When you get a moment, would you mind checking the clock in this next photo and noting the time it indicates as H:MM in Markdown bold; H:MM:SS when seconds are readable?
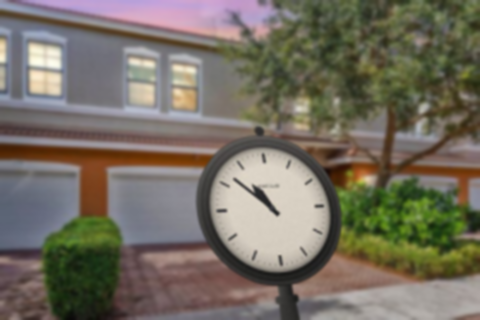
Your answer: **10:52**
